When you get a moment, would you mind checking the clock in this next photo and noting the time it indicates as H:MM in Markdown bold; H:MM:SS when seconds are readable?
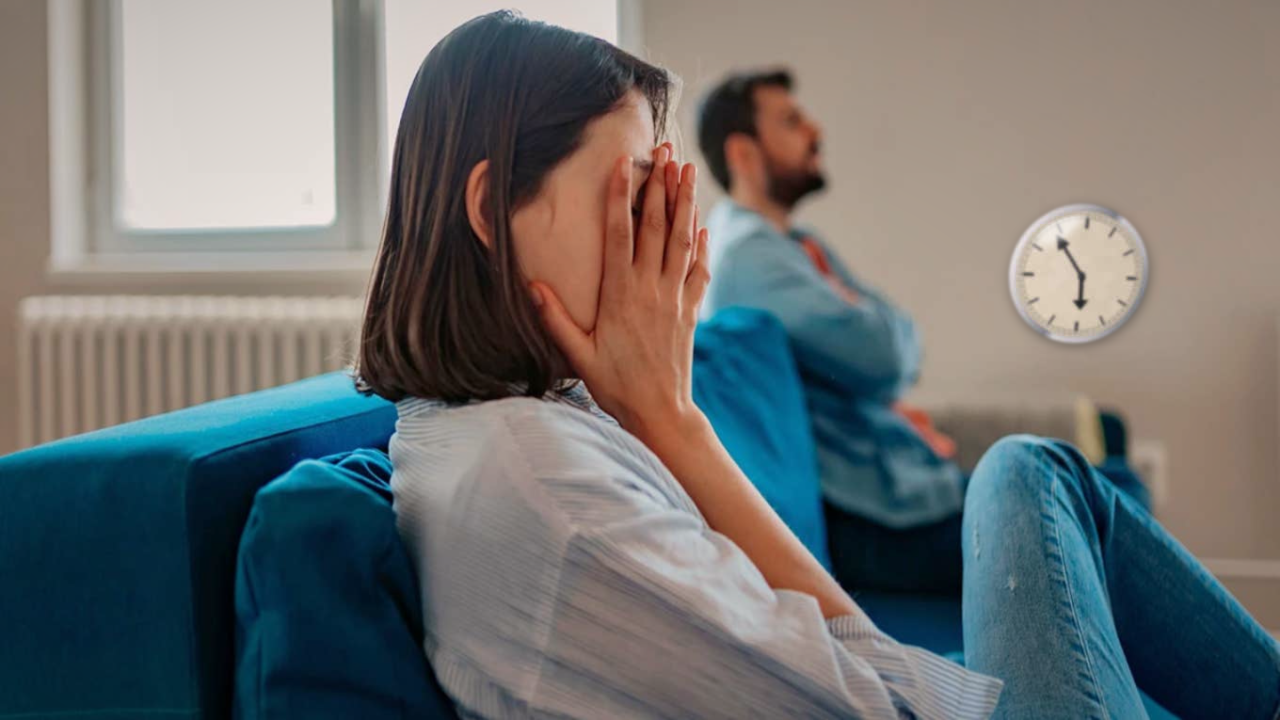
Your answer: **5:54**
